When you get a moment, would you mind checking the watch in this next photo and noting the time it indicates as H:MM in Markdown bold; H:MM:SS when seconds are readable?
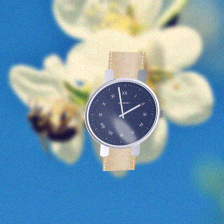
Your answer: **1:58**
